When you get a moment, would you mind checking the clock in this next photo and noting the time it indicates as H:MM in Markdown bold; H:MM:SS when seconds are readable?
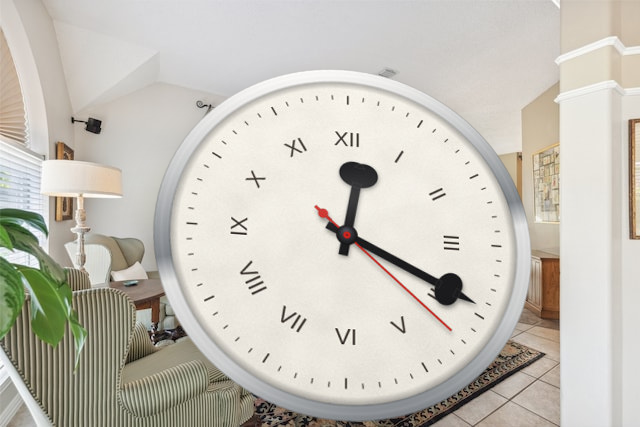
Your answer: **12:19:22**
